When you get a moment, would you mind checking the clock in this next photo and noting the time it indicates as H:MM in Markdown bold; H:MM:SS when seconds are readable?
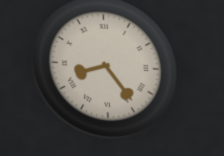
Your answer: **8:24**
